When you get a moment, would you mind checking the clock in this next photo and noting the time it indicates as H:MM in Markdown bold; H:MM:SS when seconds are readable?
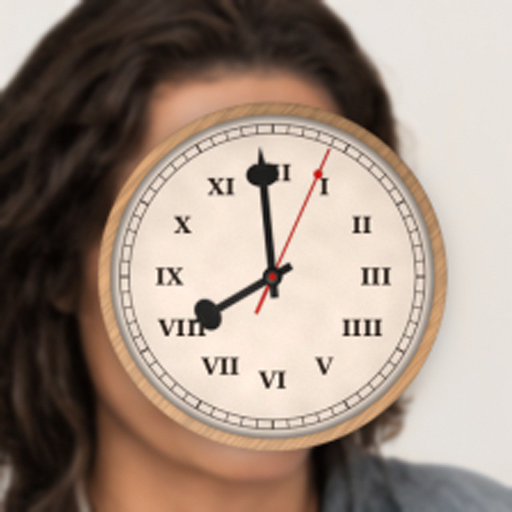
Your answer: **7:59:04**
